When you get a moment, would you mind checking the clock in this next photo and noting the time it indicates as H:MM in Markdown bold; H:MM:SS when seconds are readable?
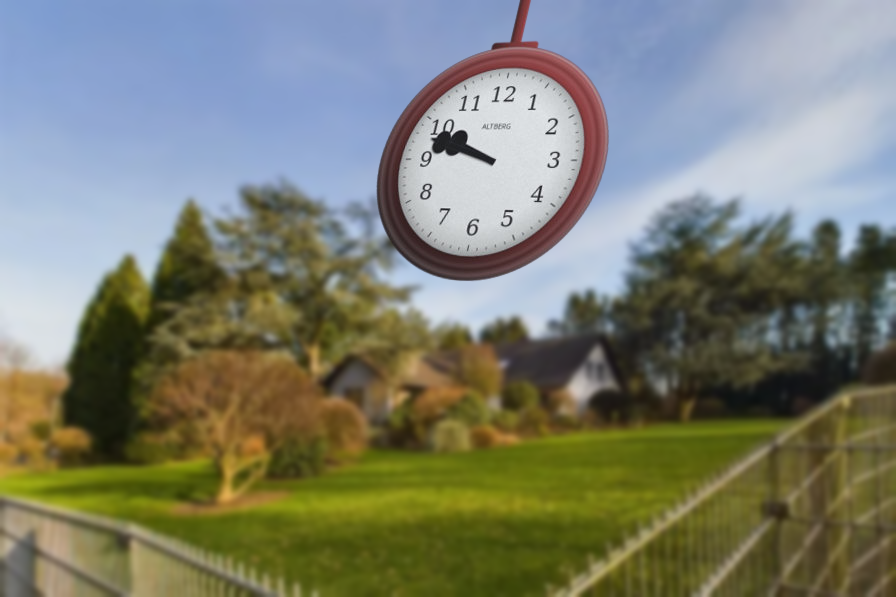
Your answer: **9:48**
